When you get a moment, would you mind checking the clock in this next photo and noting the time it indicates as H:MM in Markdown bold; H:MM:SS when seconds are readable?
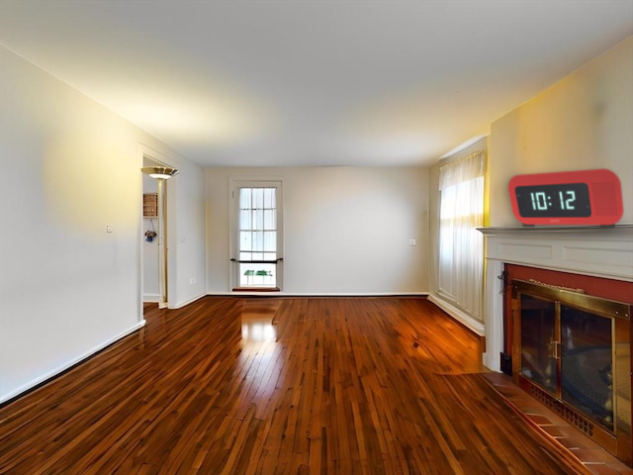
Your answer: **10:12**
